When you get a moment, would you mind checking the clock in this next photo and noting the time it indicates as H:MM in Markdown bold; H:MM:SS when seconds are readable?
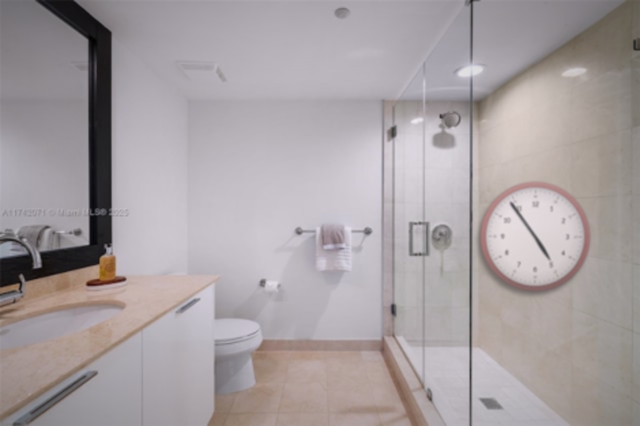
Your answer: **4:54**
